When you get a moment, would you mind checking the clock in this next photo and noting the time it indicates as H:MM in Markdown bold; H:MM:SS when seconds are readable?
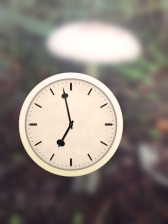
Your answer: **6:58**
